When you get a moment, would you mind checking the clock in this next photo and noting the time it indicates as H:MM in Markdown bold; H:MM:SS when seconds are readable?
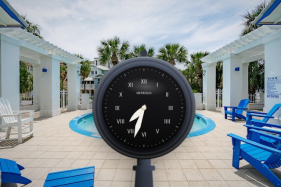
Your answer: **7:33**
